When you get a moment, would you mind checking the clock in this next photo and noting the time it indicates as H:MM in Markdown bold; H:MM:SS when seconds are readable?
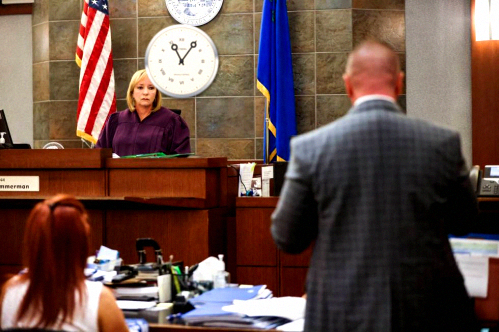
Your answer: **11:06**
